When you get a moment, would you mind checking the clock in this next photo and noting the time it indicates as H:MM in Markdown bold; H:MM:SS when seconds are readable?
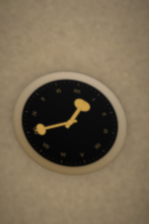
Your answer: **12:40**
